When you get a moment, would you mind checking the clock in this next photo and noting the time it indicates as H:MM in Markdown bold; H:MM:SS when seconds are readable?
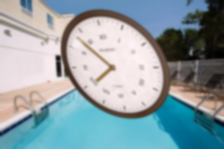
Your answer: **7:53**
